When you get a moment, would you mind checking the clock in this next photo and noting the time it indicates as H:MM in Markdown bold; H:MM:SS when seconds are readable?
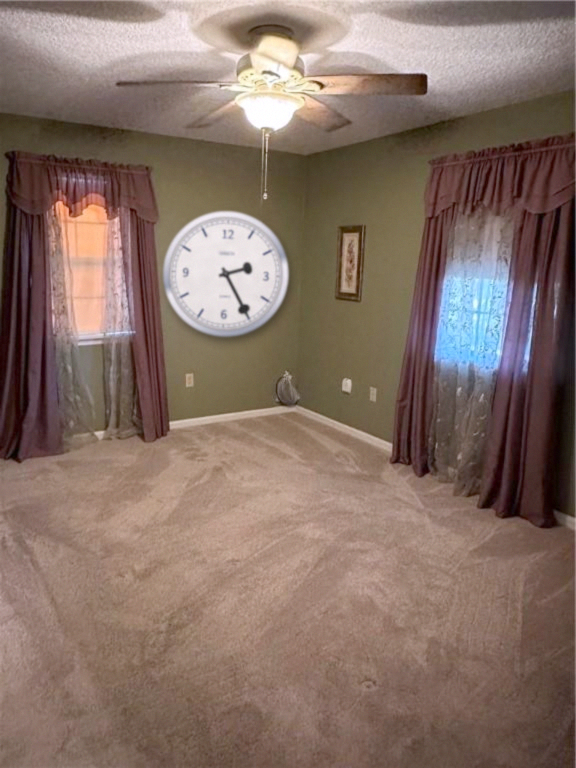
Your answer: **2:25**
